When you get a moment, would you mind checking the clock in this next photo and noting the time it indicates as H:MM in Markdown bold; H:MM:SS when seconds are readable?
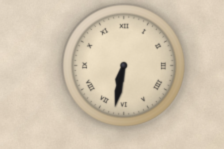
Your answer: **6:32**
